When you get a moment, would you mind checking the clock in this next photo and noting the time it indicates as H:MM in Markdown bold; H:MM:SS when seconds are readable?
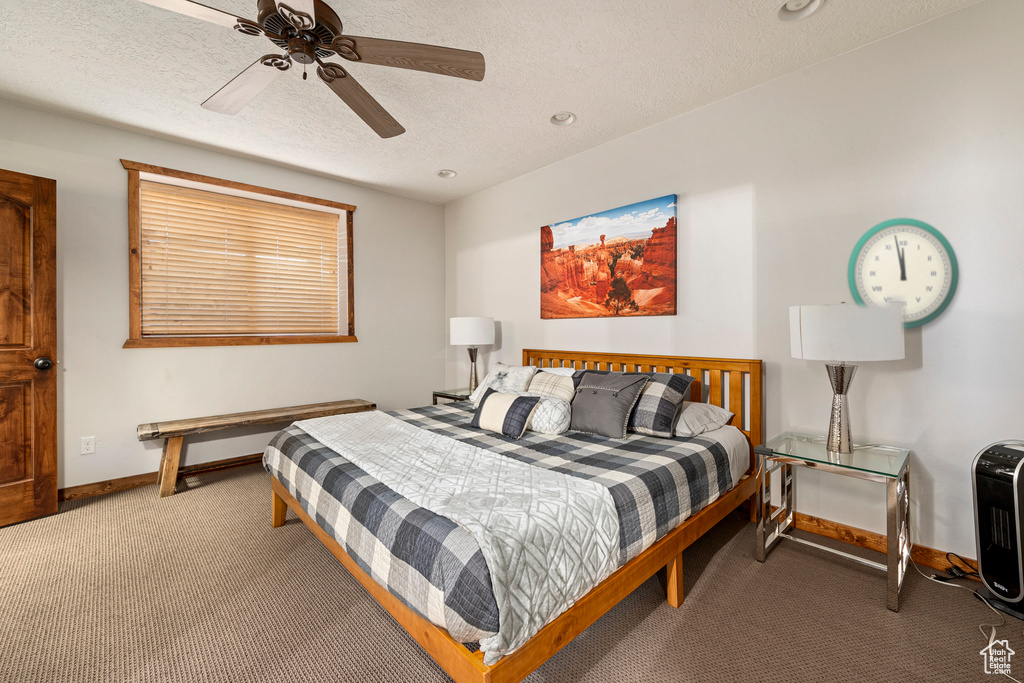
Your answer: **11:58**
